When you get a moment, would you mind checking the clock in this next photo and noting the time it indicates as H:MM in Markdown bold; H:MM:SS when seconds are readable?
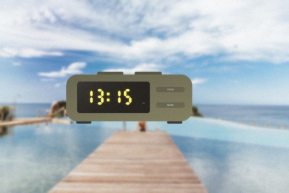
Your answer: **13:15**
